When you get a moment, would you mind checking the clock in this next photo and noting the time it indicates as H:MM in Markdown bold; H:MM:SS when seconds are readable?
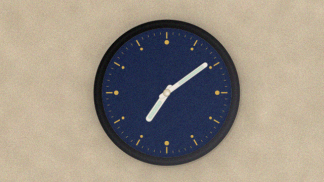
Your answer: **7:09**
